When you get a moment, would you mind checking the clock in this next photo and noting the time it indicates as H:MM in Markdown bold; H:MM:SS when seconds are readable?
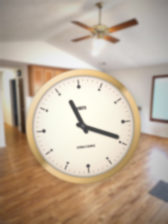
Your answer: **11:19**
